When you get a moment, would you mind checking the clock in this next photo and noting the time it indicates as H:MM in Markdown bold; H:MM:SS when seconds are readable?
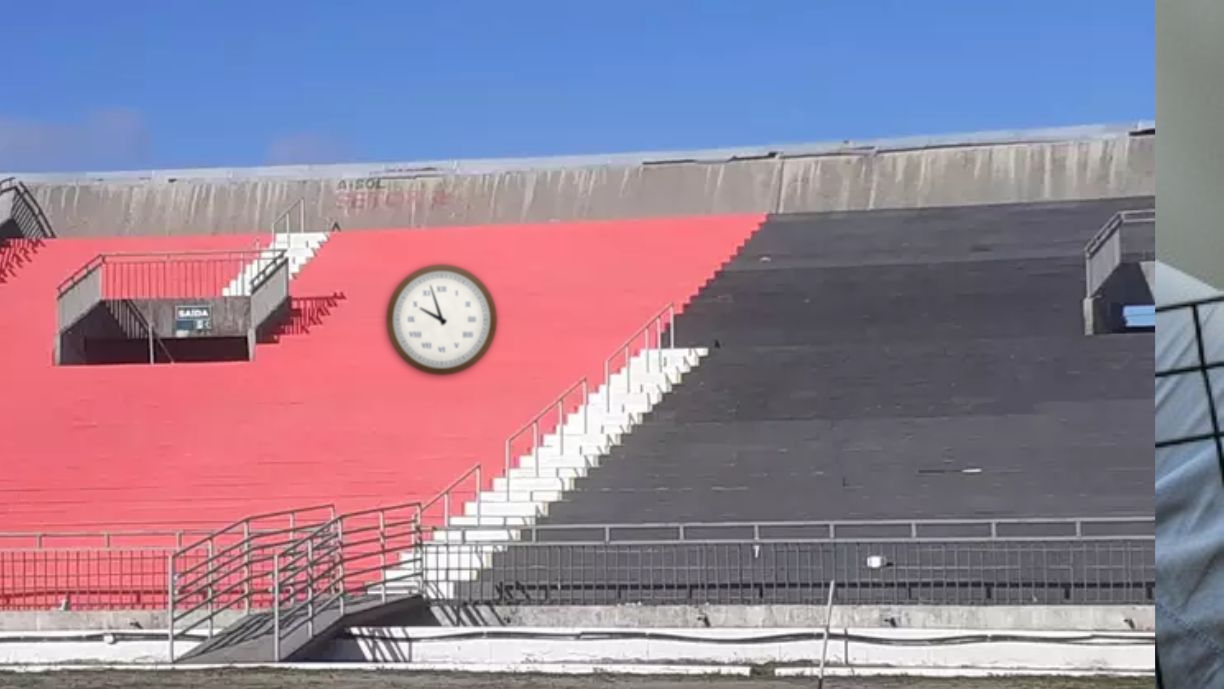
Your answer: **9:57**
